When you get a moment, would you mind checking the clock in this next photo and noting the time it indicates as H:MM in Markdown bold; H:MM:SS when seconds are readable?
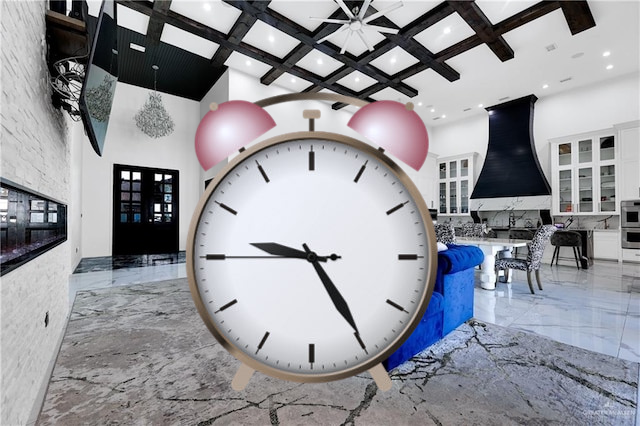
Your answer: **9:24:45**
